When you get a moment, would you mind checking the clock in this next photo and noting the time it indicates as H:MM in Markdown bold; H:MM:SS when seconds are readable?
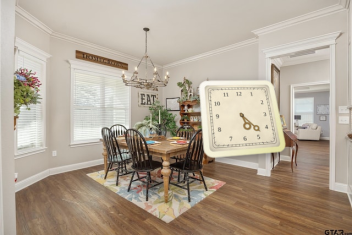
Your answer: **5:23**
